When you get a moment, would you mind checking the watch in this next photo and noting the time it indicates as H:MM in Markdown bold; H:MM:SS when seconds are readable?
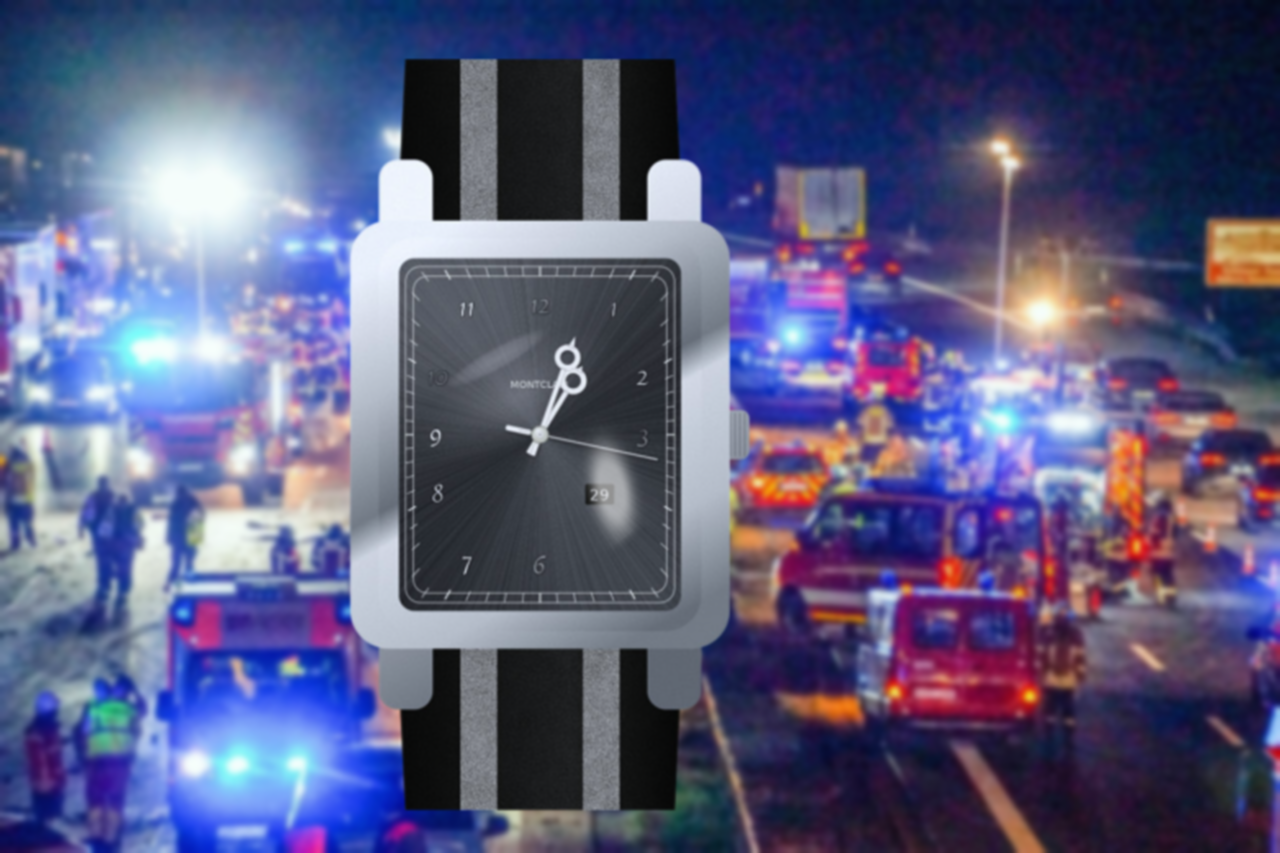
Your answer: **1:03:17**
